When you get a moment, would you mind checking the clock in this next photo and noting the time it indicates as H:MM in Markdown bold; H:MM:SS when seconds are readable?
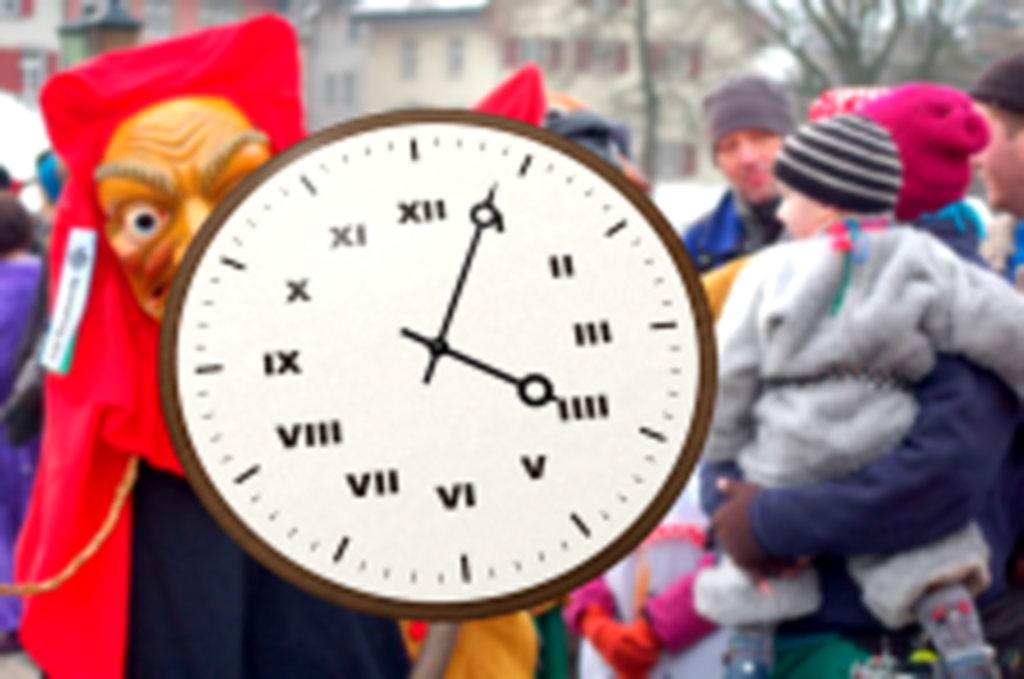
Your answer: **4:04**
